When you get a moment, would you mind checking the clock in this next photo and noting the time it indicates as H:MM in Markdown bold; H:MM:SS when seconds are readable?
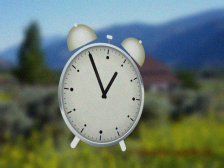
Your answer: **12:55**
